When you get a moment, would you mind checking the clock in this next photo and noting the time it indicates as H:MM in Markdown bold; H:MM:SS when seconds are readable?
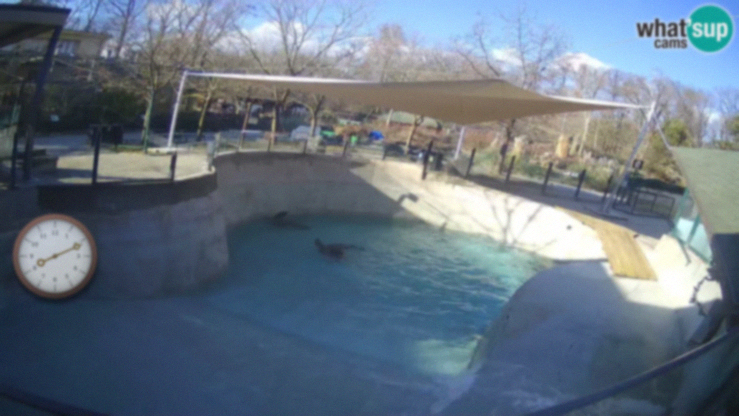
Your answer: **8:11**
